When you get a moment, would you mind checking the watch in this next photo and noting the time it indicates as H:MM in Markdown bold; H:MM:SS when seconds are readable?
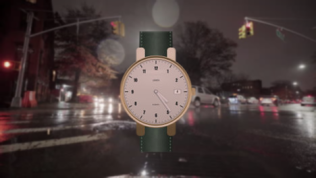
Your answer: **4:24**
